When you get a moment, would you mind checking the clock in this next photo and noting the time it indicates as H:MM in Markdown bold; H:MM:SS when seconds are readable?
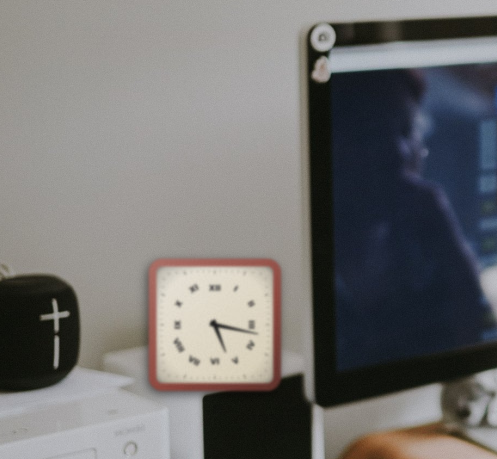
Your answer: **5:17**
